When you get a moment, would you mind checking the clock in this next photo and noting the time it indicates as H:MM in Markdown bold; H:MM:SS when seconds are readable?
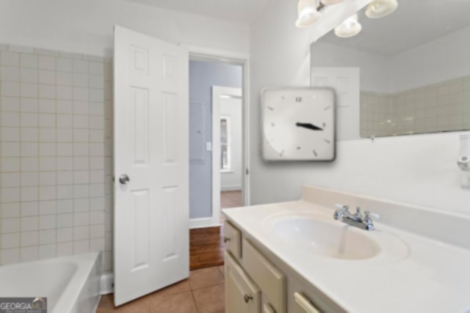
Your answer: **3:17**
